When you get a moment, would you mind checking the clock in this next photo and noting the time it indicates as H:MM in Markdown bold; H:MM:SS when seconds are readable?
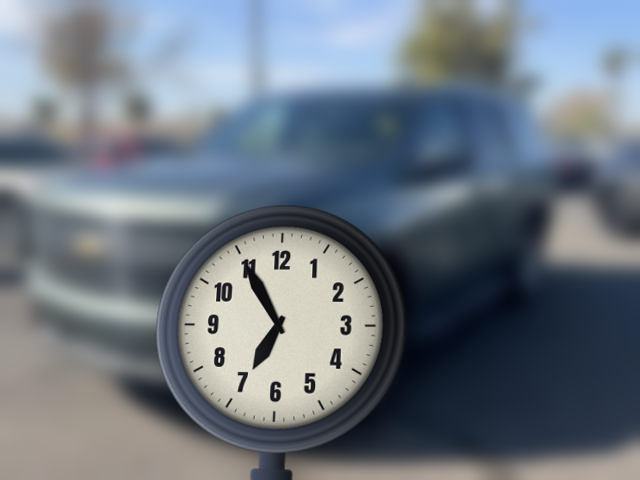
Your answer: **6:55**
